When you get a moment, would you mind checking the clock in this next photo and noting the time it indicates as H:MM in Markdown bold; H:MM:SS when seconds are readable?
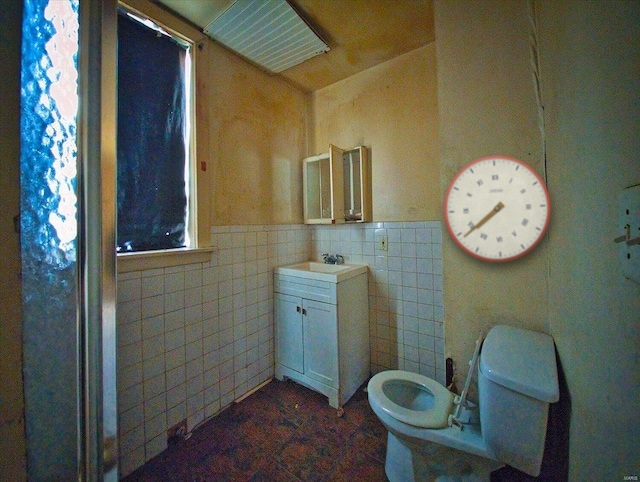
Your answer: **7:39**
